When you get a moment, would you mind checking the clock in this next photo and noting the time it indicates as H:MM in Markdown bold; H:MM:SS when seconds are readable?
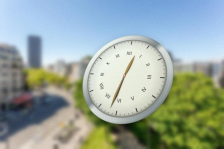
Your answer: **12:32**
